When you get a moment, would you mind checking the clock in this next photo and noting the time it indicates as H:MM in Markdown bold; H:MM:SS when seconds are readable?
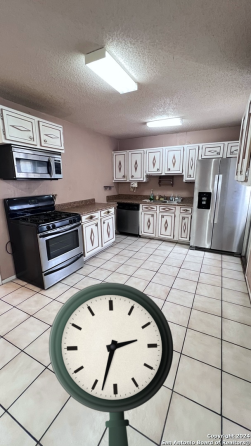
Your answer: **2:33**
